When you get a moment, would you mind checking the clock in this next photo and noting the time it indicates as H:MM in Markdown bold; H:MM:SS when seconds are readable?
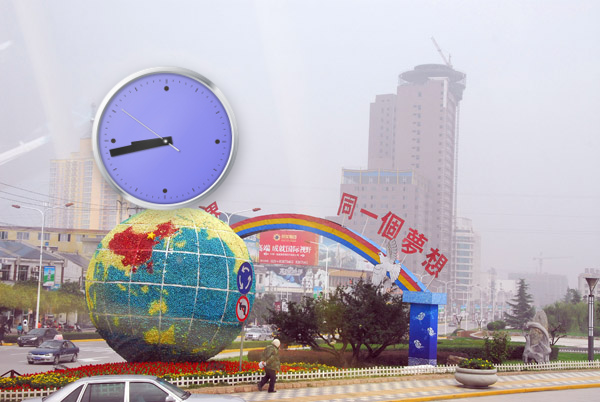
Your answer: **8:42:51**
